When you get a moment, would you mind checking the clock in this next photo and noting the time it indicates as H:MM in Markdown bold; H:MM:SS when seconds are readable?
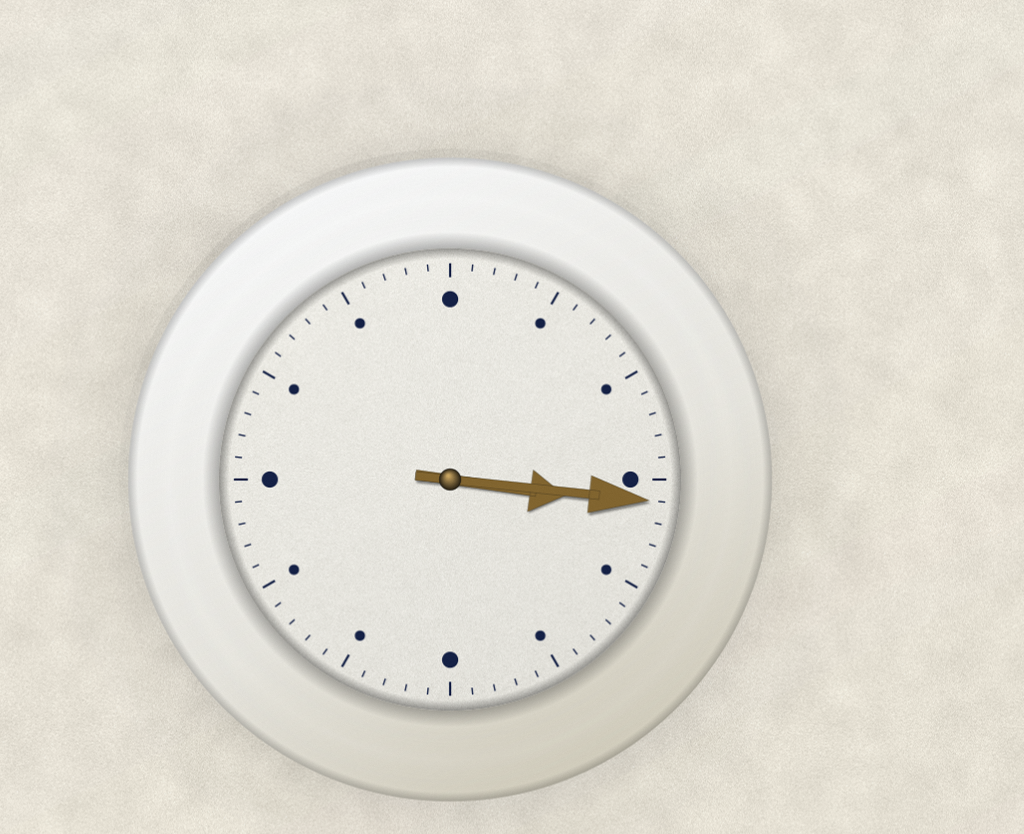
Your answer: **3:16**
